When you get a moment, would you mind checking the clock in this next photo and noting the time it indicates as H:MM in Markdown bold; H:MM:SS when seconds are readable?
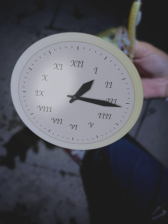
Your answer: **1:16**
